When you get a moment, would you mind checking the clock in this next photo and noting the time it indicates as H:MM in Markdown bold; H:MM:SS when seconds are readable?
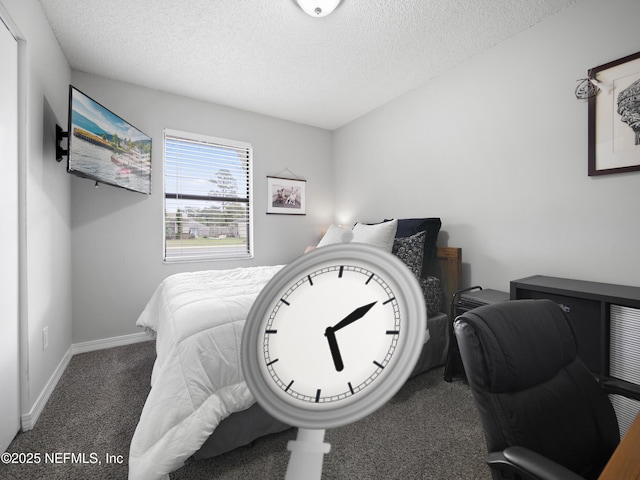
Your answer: **5:09**
